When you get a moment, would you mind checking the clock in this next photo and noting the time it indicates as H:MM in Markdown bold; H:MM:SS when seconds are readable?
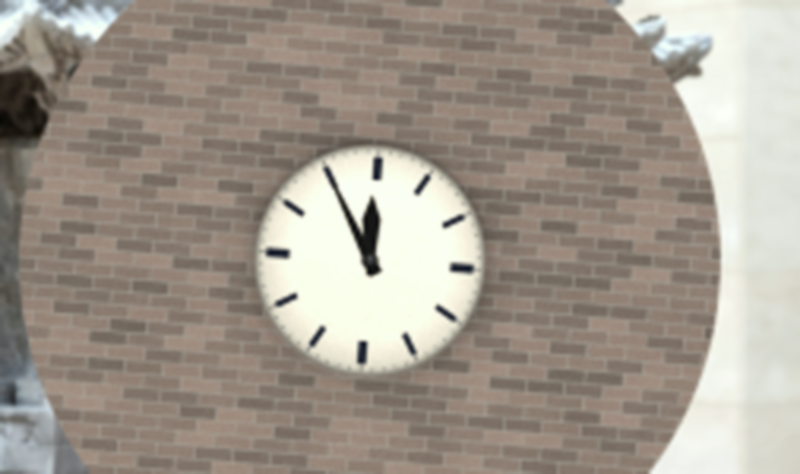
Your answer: **11:55**
